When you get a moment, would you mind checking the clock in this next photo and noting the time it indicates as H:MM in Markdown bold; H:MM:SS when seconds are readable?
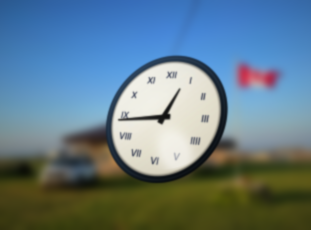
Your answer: **12:44**
